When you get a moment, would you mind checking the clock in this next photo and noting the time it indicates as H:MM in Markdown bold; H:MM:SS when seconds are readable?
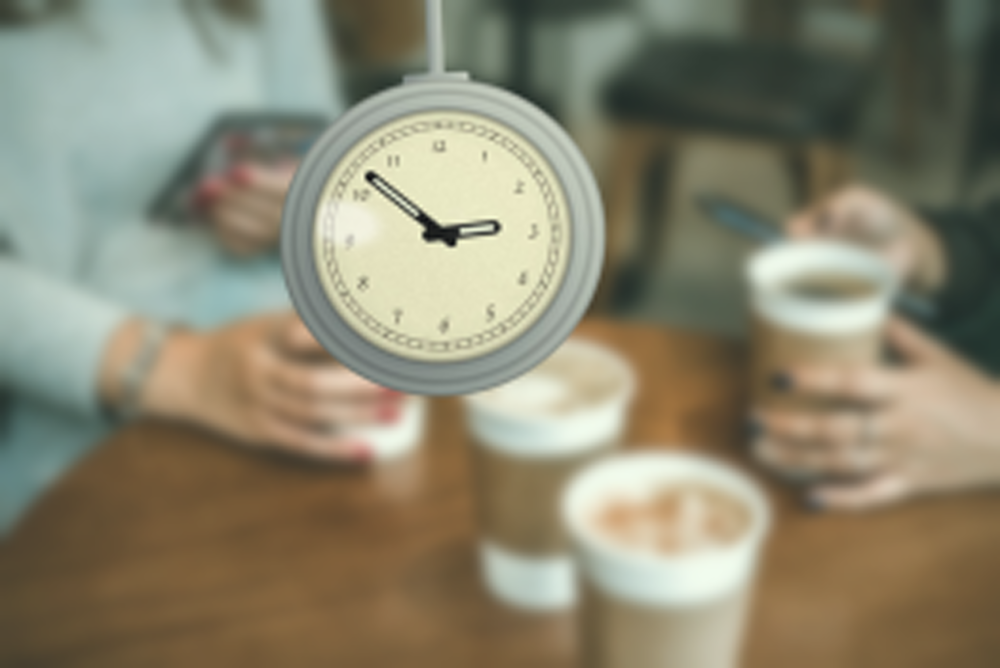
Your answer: **2:52**
